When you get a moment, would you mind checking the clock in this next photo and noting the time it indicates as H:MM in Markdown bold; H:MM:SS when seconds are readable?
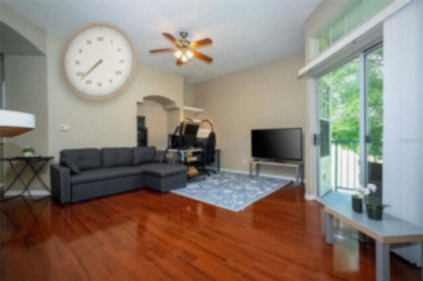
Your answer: **7:38**
